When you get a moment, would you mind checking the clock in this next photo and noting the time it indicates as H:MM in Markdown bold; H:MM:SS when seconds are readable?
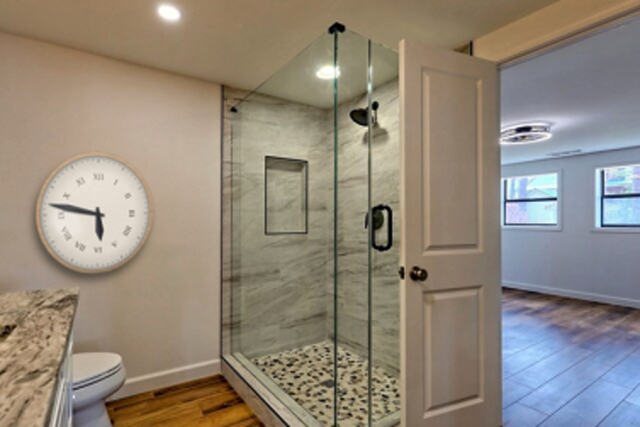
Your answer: **5:47**
